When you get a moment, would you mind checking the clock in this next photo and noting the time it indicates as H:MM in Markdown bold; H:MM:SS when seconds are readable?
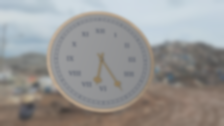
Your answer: **6:25**
